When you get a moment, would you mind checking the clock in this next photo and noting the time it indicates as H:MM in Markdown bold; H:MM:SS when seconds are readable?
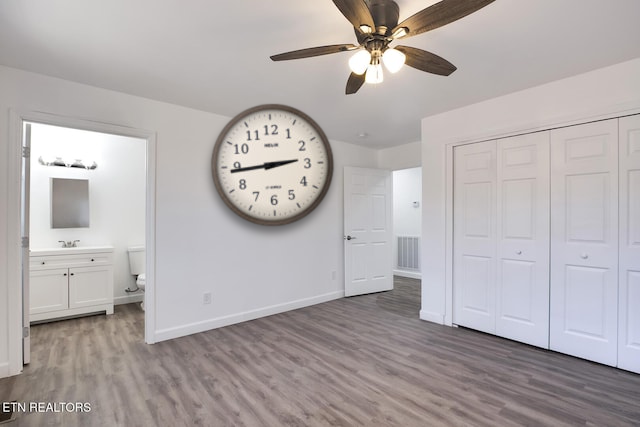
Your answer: **2:44**
